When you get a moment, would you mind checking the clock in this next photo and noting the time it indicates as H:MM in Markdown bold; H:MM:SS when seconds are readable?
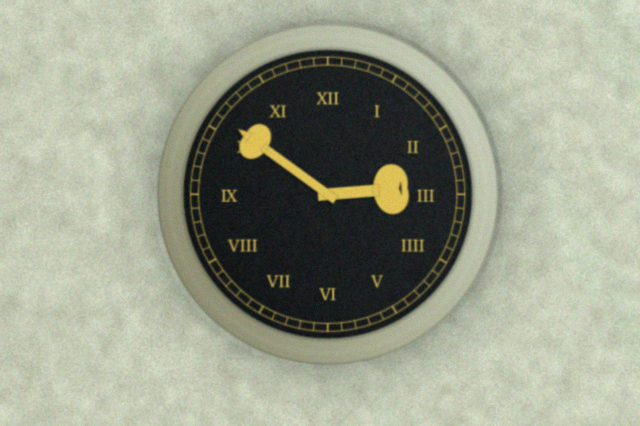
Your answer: **2:51**
